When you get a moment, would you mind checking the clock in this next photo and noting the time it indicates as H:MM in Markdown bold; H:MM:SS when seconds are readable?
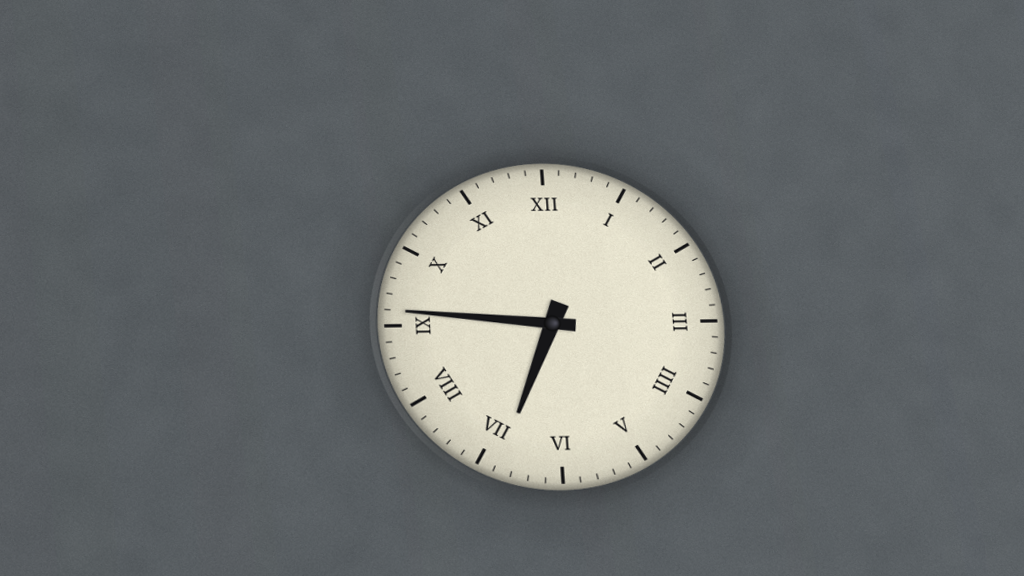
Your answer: **6:46**
